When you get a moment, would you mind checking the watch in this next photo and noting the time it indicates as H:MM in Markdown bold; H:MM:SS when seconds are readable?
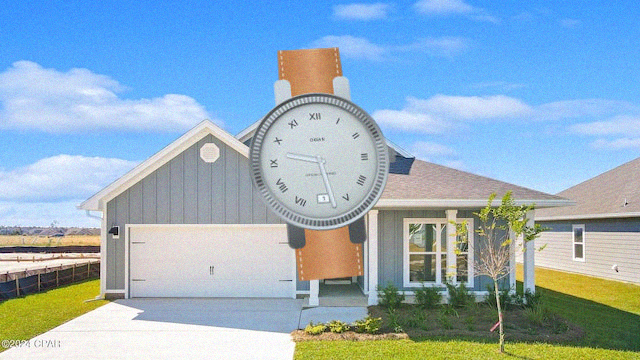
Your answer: **9:28**
